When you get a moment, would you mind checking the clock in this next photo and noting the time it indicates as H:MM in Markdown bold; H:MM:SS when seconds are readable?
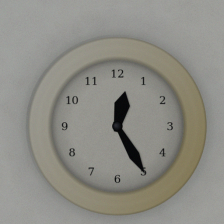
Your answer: **12:25**
